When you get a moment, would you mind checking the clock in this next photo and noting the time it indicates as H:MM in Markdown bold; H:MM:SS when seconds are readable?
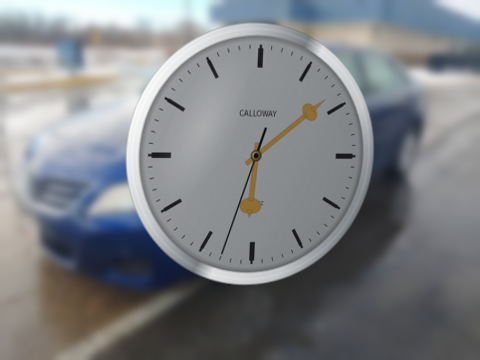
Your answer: **6:08:33**
